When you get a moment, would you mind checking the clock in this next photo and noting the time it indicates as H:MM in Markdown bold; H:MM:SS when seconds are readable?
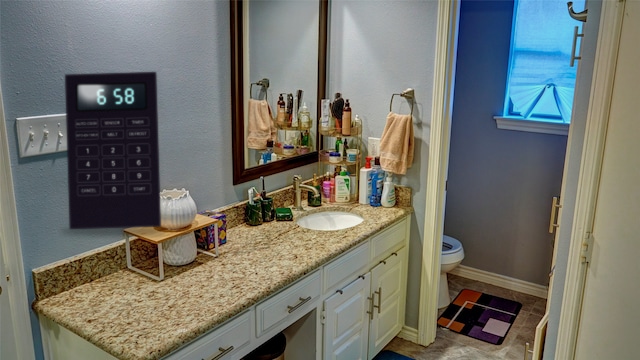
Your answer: **6:58**
